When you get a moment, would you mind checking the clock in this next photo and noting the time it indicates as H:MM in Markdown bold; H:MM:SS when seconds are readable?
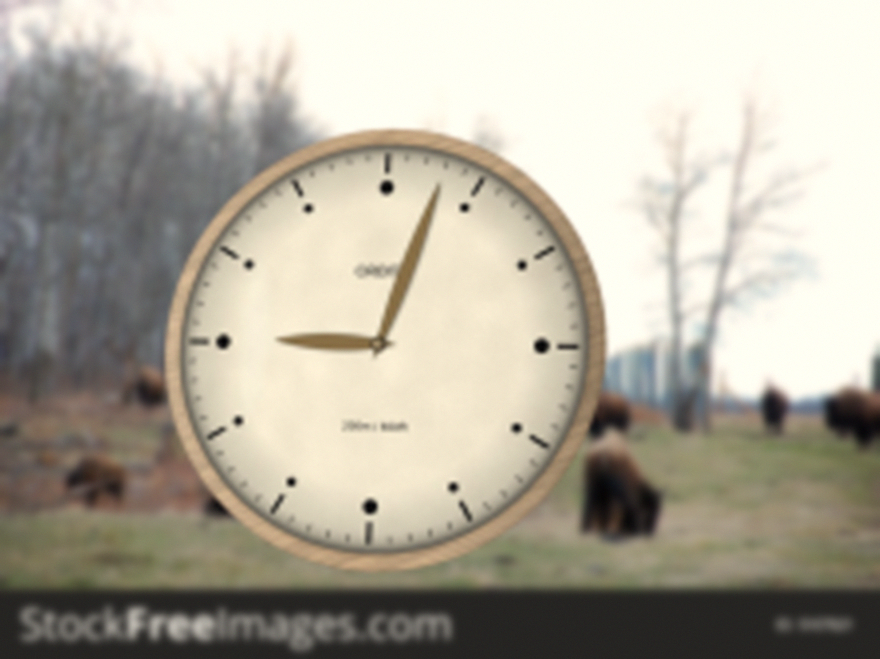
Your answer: **9:03**
